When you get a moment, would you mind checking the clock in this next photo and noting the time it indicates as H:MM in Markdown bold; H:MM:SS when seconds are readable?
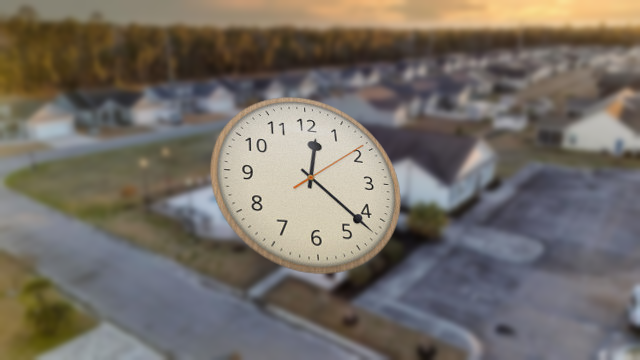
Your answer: **12:22:09**
